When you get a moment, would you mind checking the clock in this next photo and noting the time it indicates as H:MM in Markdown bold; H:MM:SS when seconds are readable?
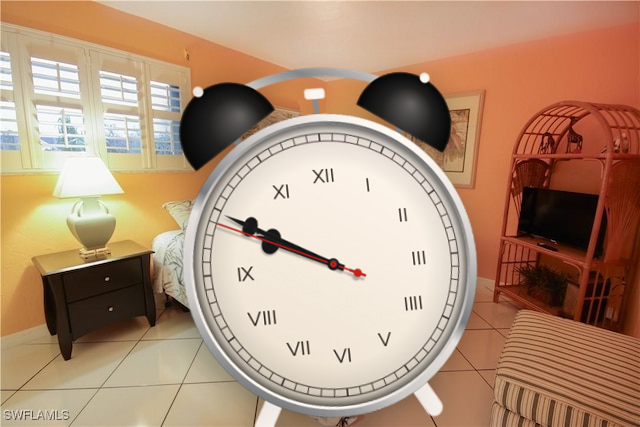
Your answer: **9:49:49**
